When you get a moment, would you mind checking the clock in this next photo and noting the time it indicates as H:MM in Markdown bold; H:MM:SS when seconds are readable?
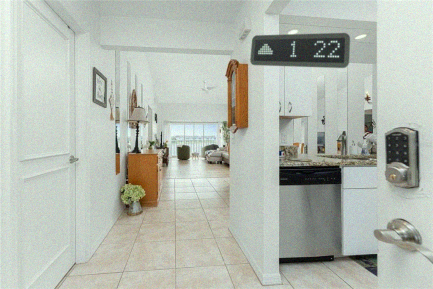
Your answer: **1:22**
